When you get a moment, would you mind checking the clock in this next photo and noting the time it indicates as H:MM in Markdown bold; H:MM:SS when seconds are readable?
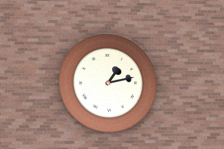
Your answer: **1:13**
